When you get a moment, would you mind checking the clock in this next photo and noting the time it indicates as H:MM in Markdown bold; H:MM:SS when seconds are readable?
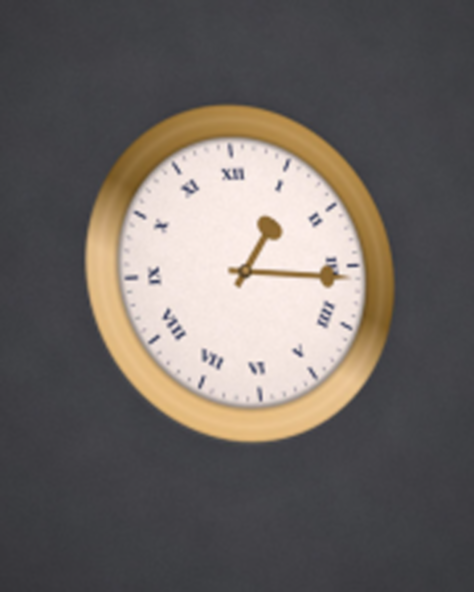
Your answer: **1:16**
